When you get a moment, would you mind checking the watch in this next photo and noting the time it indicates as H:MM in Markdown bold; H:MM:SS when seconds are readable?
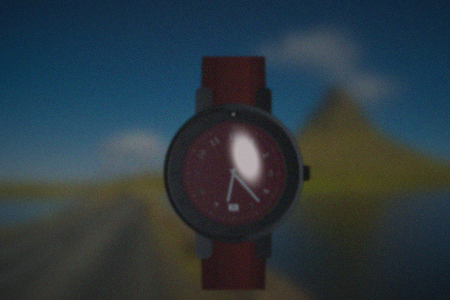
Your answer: **6:23**
